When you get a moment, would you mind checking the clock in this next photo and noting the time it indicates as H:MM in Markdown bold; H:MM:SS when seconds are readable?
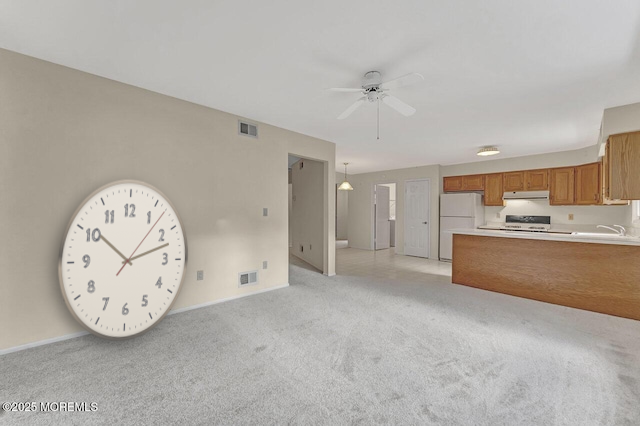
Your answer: **10:12:07**
